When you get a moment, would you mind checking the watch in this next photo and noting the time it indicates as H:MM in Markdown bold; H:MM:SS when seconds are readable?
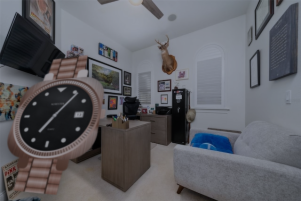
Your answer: **7:06**
